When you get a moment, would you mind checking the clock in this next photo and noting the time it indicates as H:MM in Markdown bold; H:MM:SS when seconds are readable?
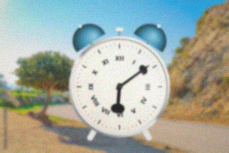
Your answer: **6:09**
